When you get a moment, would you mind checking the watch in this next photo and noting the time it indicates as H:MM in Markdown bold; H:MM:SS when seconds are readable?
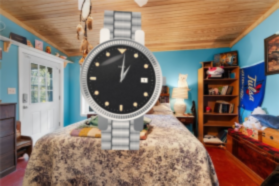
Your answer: **1:01**
